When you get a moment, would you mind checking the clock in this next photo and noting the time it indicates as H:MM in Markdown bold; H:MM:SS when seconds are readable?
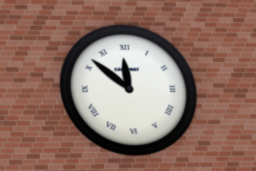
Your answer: **11:52**
